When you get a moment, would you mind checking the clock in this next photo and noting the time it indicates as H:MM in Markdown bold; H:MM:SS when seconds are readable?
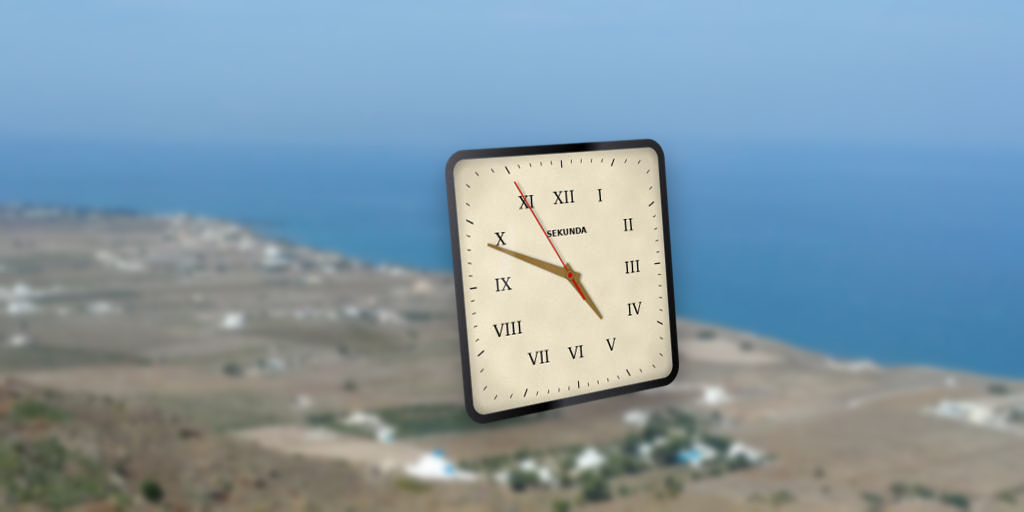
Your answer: **4:48:55**
